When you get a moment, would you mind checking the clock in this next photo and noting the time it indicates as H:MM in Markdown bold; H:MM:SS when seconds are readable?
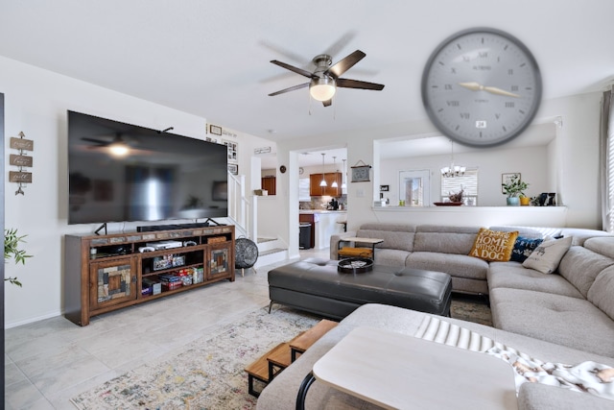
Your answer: **9:17**
